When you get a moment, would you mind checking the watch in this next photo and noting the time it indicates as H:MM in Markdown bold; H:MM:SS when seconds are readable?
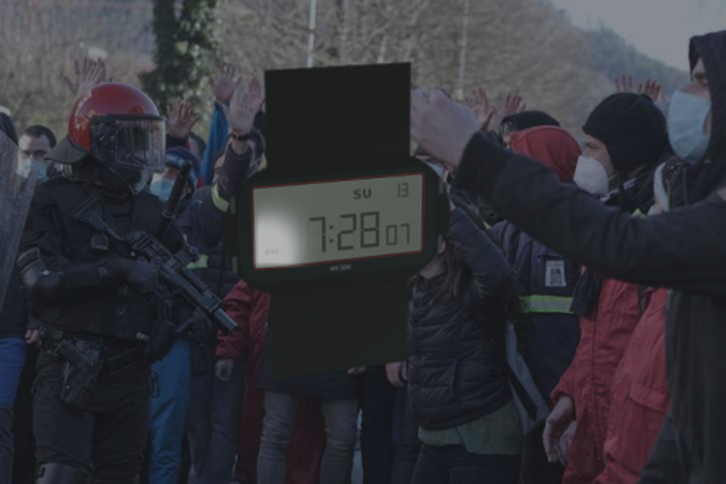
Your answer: **7:28:07**
